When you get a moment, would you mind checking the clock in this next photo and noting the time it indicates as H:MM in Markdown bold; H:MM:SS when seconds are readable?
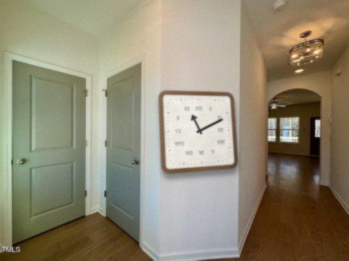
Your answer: **11:11**
